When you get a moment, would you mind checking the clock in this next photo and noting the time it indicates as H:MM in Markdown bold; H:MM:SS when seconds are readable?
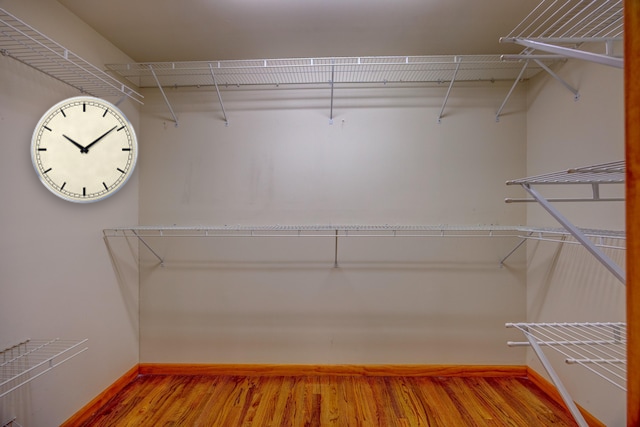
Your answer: **10:09**
